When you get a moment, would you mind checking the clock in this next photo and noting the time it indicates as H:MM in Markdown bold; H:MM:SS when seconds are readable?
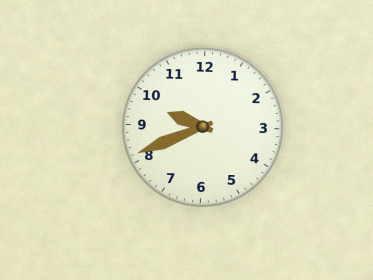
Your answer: **9:41**
